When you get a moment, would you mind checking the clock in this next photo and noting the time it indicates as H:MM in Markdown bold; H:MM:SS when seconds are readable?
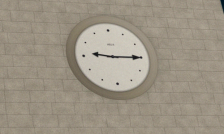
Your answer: **9:15**
